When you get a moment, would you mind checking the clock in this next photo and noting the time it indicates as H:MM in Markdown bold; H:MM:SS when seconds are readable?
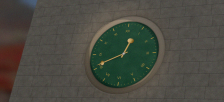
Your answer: **12:41**
